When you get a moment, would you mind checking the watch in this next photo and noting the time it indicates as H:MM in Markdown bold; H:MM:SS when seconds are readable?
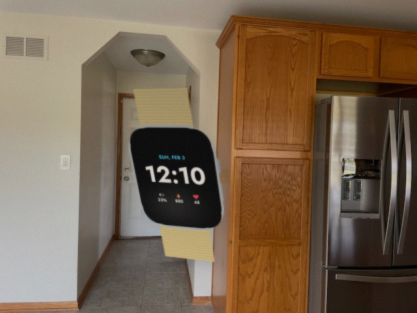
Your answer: **12:10**
